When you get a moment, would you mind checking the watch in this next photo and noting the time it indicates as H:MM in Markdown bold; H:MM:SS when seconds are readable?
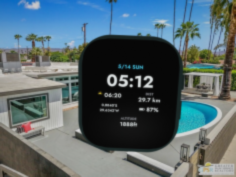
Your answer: **5:12**
